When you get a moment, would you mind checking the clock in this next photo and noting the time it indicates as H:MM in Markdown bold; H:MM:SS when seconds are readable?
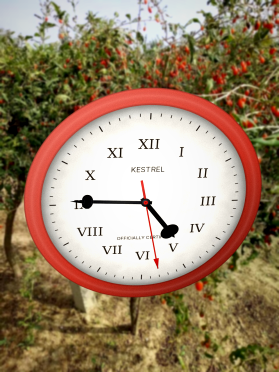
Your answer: **4:45:28**
